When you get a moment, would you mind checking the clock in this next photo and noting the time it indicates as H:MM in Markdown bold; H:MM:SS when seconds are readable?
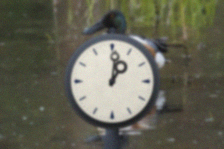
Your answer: **1:01**
